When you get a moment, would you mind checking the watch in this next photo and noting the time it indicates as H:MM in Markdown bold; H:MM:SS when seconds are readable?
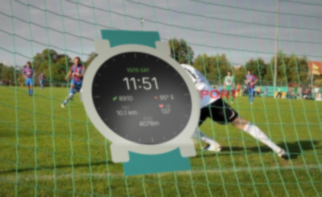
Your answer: **11:51**
